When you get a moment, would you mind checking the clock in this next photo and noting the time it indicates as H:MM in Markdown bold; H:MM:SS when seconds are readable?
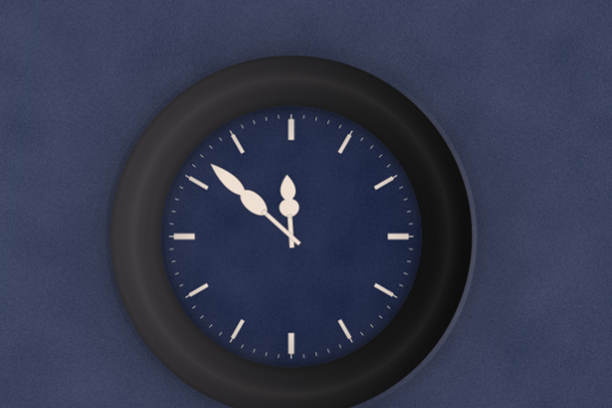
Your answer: **11:52**
